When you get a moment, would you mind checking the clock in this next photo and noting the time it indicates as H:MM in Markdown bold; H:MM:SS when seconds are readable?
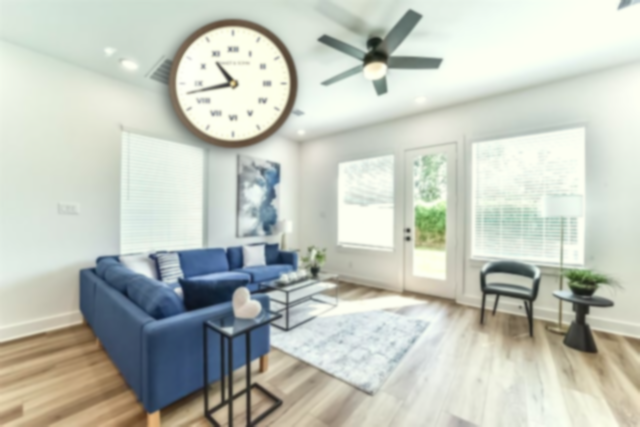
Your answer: **10:43**
